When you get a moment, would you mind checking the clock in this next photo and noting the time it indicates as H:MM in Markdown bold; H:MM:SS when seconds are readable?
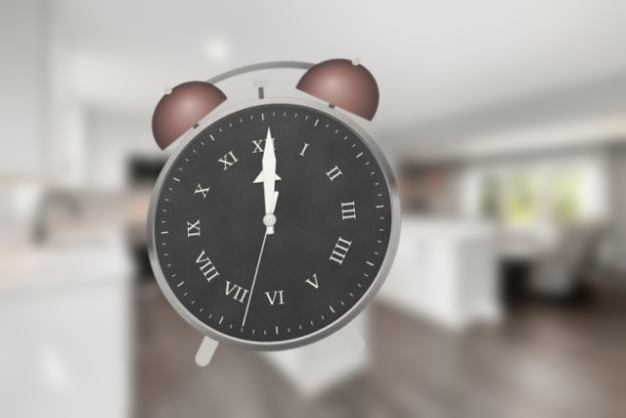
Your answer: **12:00:33**
